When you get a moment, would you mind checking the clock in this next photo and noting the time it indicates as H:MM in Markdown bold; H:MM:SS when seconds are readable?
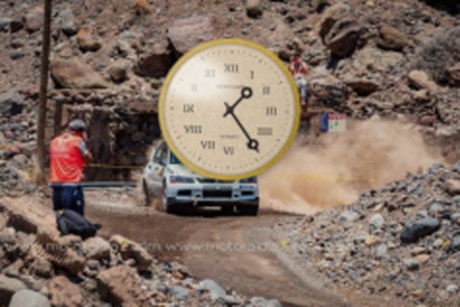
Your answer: **1:24**
